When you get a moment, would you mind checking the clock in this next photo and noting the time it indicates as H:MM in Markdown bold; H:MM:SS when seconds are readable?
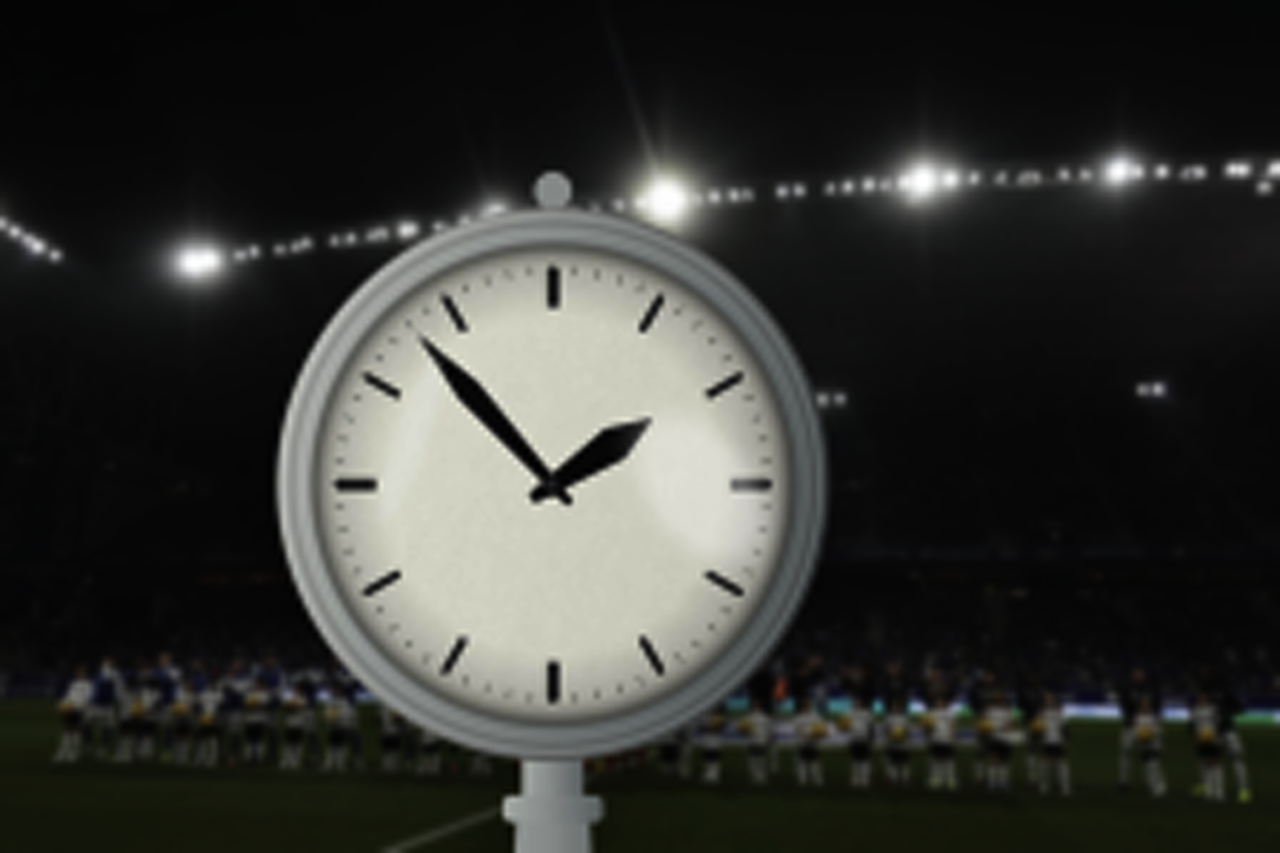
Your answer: **1:53**
